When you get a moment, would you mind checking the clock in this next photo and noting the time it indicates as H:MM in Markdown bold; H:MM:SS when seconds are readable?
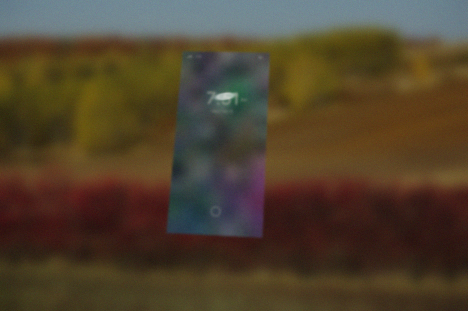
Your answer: **7:51**
